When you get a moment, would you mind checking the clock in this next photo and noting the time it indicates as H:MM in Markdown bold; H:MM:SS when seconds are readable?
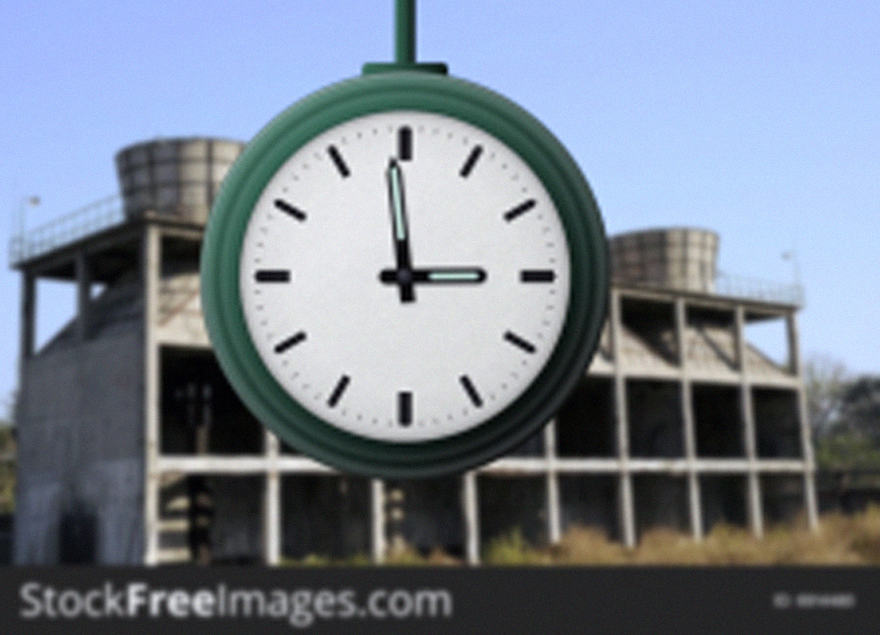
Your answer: **2:59**
